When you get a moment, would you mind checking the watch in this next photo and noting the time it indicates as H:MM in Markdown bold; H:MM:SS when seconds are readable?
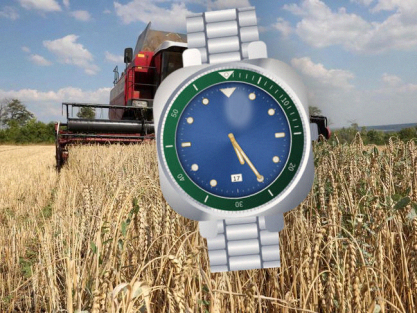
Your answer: **5:25**
